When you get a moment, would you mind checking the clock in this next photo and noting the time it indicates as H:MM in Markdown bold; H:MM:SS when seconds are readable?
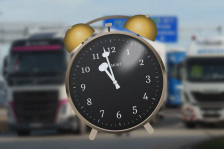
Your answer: **10:58**
